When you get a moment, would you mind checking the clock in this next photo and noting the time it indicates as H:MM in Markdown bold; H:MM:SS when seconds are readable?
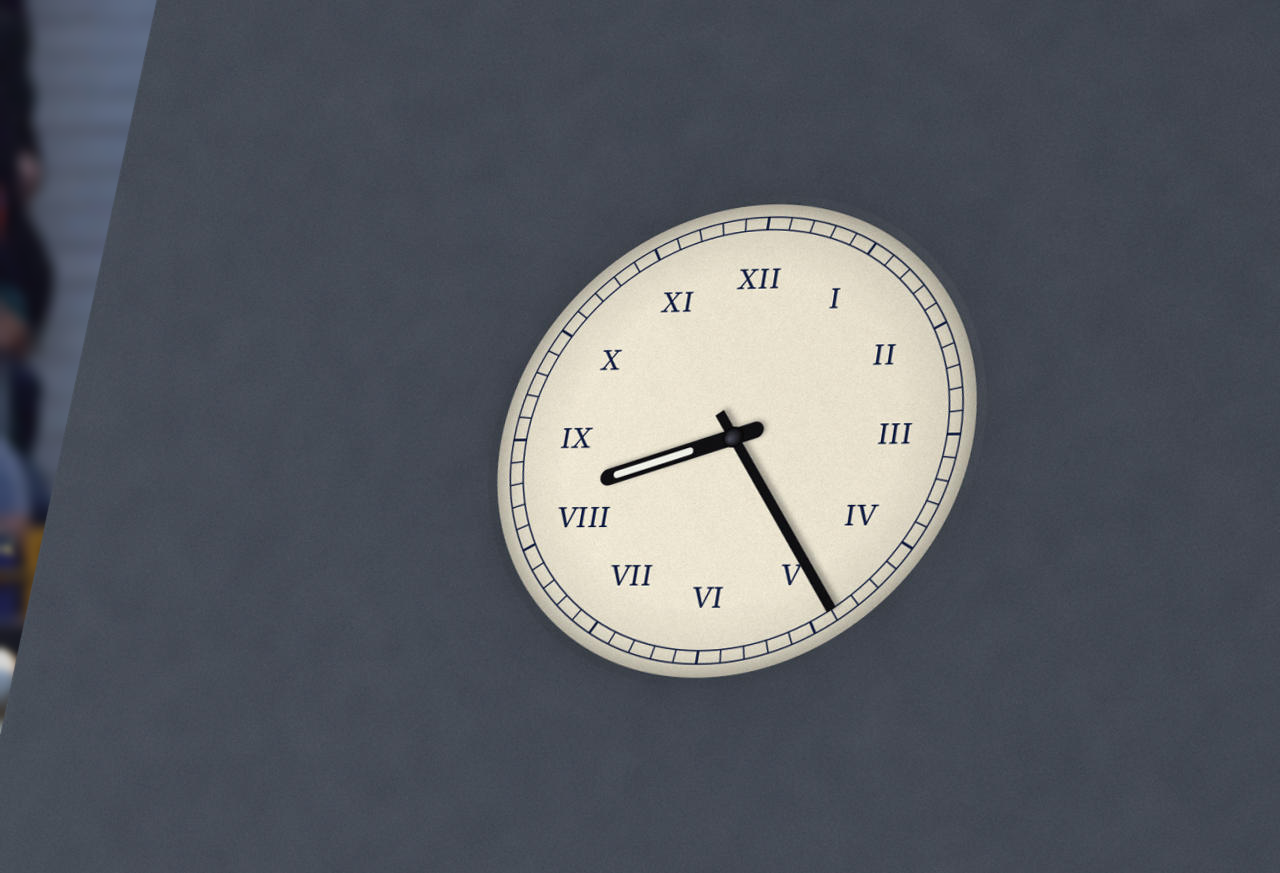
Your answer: **8:24**
